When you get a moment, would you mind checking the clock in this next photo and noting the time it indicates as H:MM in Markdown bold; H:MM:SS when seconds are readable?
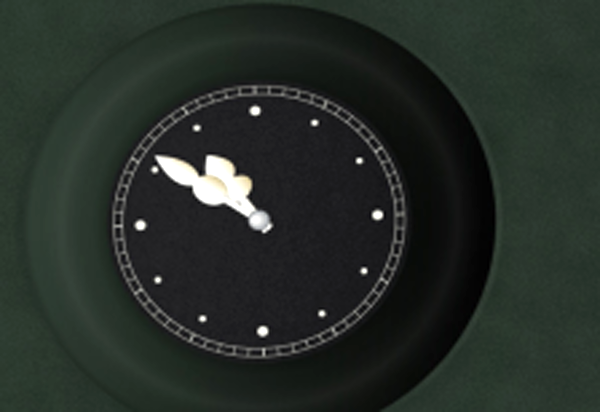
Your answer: **10:51**
